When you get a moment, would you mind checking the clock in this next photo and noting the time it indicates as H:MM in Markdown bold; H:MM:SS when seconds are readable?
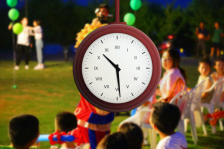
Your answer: **10:29**
